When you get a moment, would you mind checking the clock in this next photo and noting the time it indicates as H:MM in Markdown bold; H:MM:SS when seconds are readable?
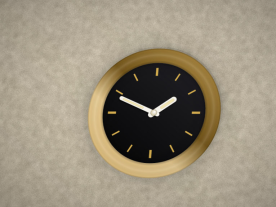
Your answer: **1:49**
